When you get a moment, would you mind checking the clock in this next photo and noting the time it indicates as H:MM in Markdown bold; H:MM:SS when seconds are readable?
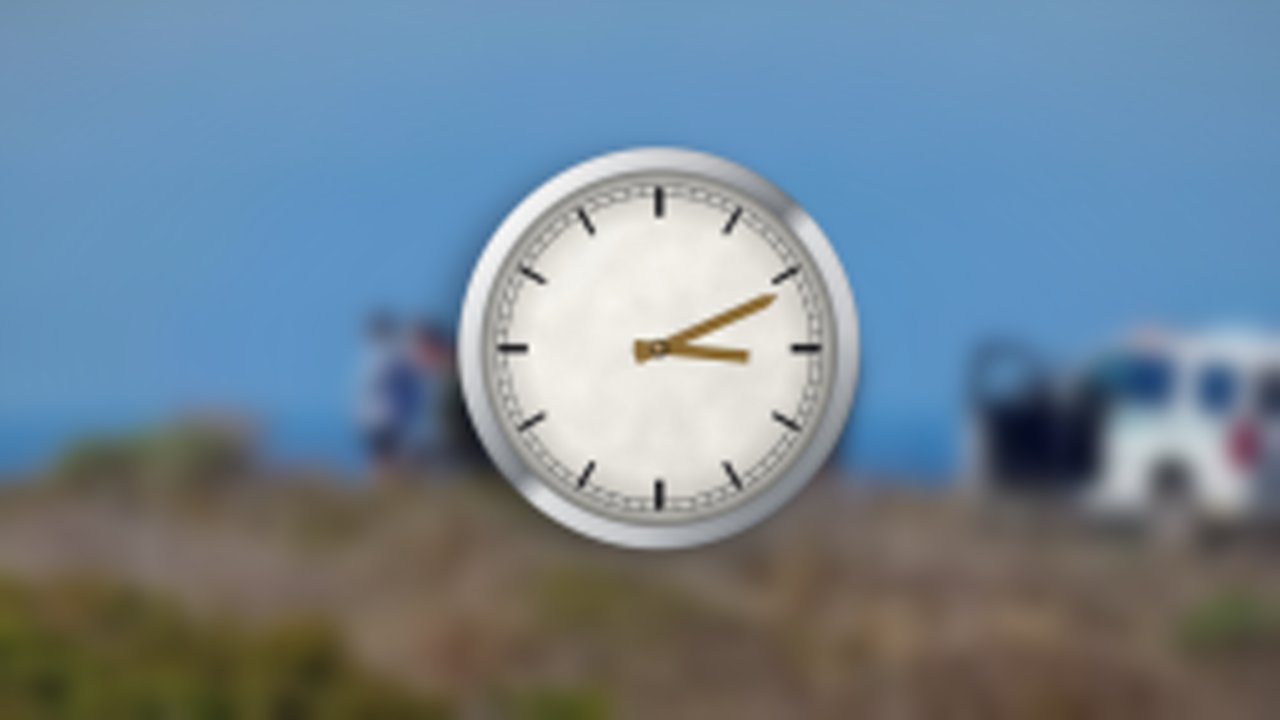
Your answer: **3:11**
